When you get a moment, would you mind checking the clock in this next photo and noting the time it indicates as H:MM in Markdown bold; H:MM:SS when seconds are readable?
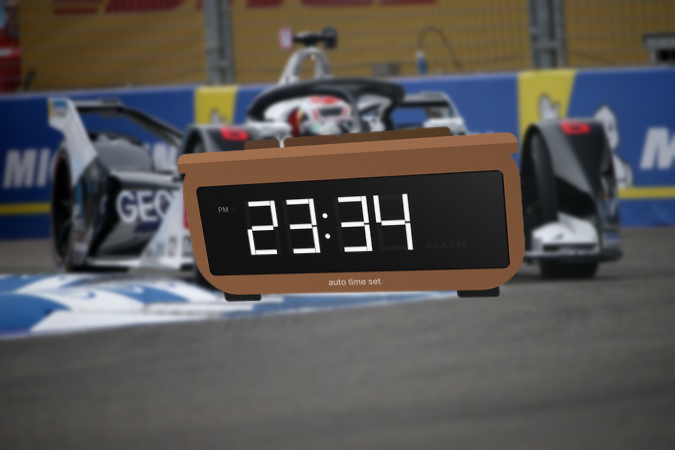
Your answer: **23:34**
